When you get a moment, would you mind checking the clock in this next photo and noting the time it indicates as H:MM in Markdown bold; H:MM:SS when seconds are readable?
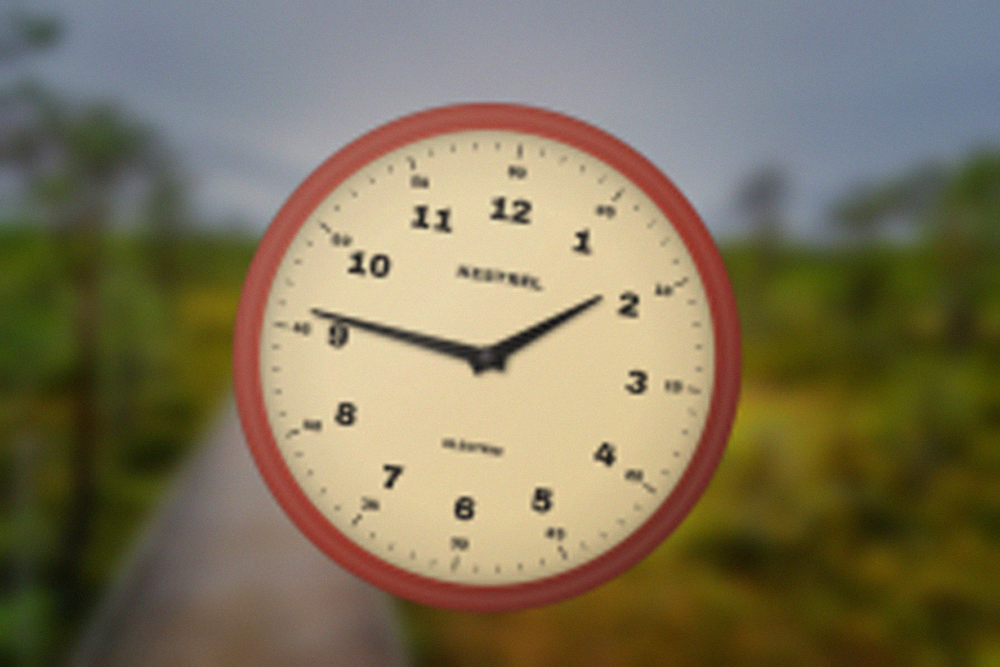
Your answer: **1:46**
